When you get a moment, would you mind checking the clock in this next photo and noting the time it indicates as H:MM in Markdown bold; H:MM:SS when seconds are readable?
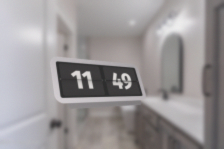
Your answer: **11:49**
